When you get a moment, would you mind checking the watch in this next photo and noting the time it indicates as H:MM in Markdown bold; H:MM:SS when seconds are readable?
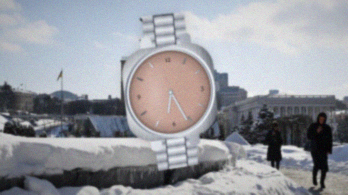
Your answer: **6:26**
